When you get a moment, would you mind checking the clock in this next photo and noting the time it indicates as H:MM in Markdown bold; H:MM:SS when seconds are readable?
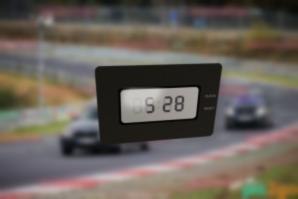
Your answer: **5:28**
